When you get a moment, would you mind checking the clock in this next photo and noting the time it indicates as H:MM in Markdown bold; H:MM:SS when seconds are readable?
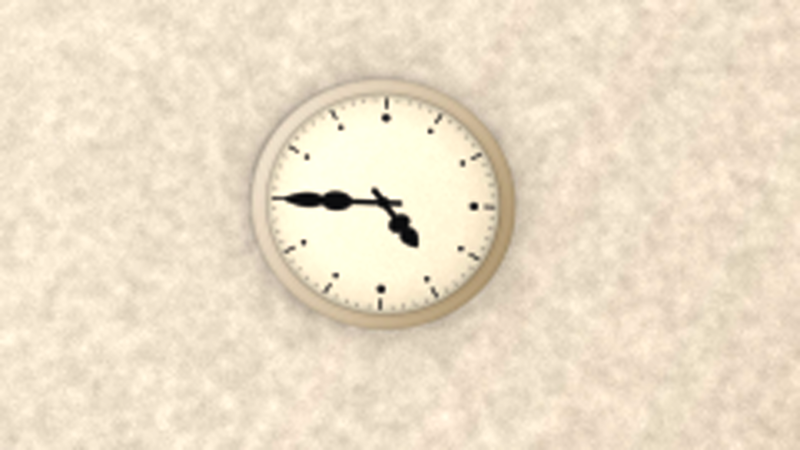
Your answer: **4:45**
